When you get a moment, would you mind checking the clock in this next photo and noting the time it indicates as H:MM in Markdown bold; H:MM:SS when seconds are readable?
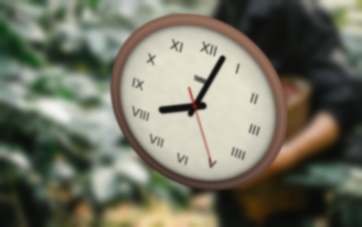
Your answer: **8:02:25**
